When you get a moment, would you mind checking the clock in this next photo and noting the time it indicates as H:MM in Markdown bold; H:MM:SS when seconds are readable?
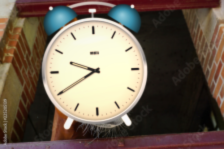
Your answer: **9:40**
